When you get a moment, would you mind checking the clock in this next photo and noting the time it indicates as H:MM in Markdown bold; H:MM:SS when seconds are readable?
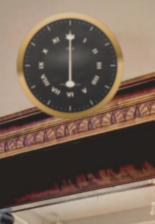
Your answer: **6:00**
